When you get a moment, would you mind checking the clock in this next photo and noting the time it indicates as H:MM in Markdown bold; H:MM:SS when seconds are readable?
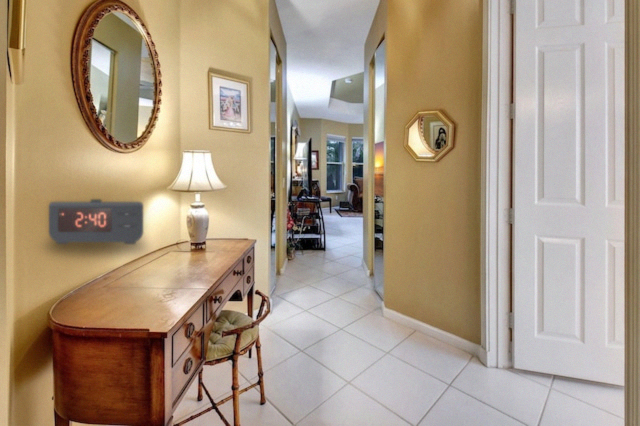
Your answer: **2:40**
